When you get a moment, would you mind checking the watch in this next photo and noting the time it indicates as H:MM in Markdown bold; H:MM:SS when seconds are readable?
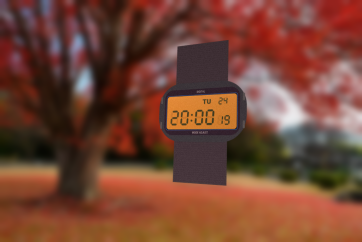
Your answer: **20:00:19**
